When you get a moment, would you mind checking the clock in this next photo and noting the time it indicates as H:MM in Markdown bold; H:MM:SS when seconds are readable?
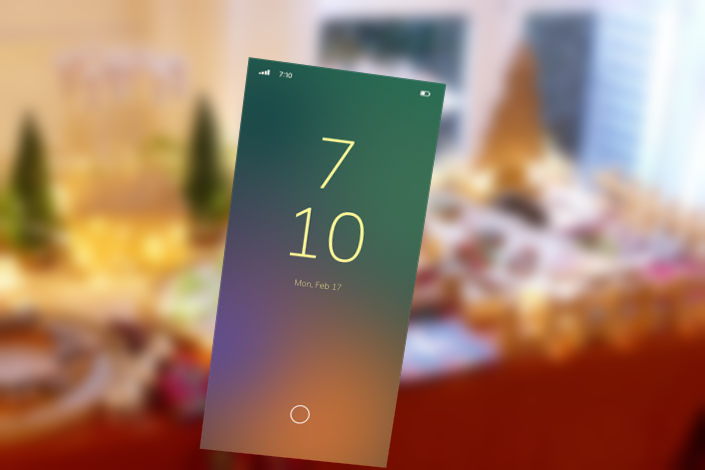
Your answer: **7:10**
